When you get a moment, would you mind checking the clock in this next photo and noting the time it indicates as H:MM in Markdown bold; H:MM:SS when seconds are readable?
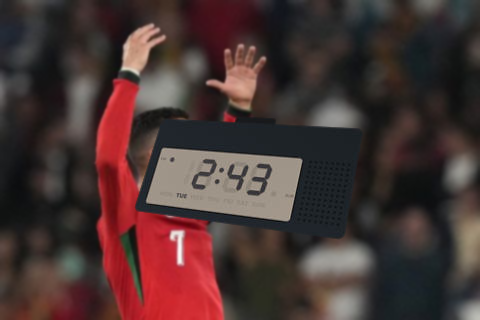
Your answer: **2:43**
